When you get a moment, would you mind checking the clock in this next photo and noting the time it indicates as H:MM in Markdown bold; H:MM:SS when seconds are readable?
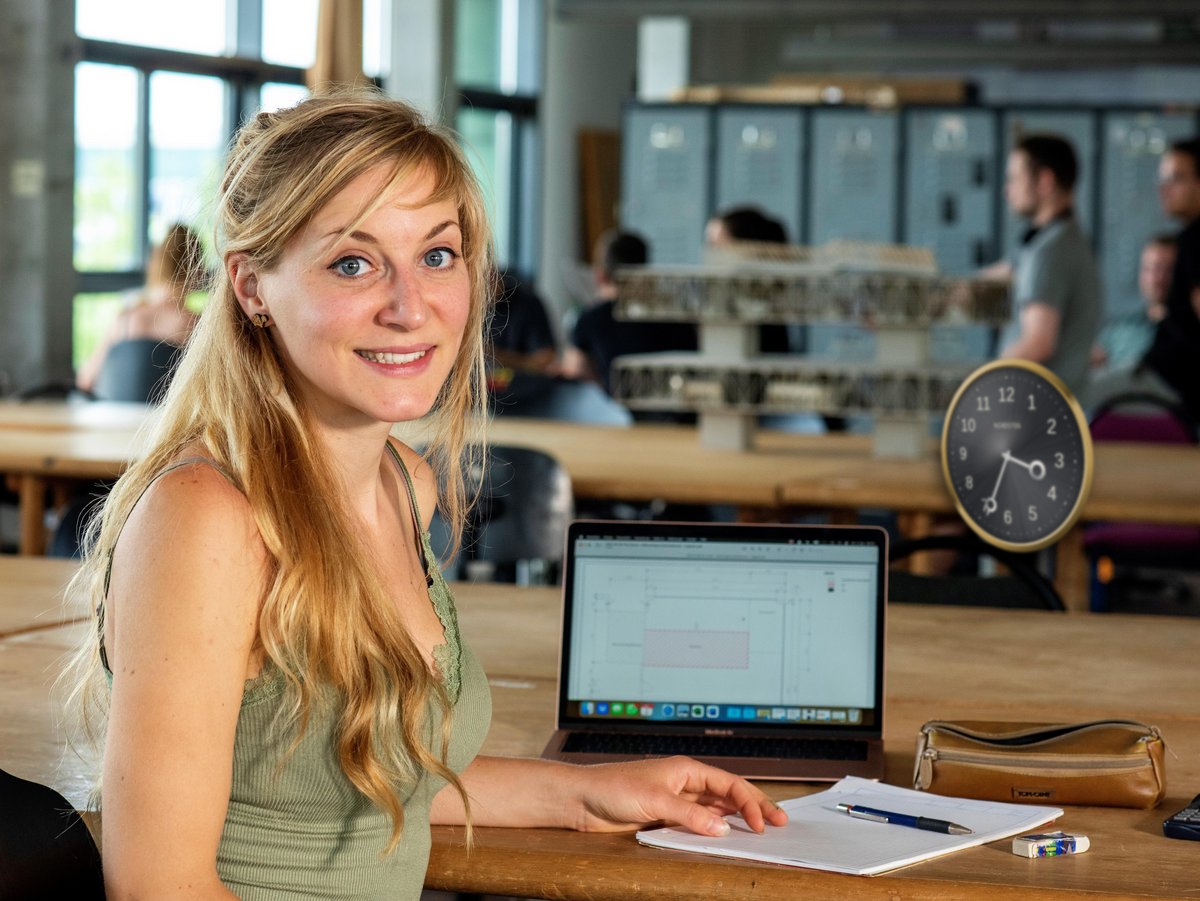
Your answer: **3:34**
